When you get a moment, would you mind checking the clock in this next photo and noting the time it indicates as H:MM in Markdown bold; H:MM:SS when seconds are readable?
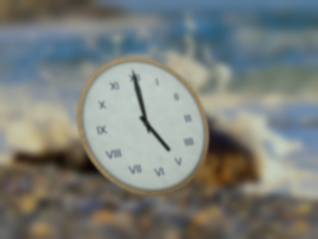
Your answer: **5:00**
